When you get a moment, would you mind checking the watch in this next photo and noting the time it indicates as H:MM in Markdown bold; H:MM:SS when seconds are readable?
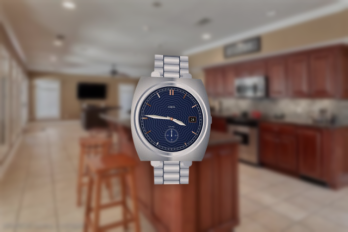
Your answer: **3:46**
